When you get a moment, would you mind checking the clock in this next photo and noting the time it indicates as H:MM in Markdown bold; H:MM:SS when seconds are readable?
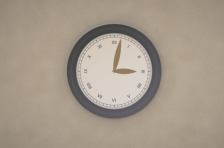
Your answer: **3:02**
